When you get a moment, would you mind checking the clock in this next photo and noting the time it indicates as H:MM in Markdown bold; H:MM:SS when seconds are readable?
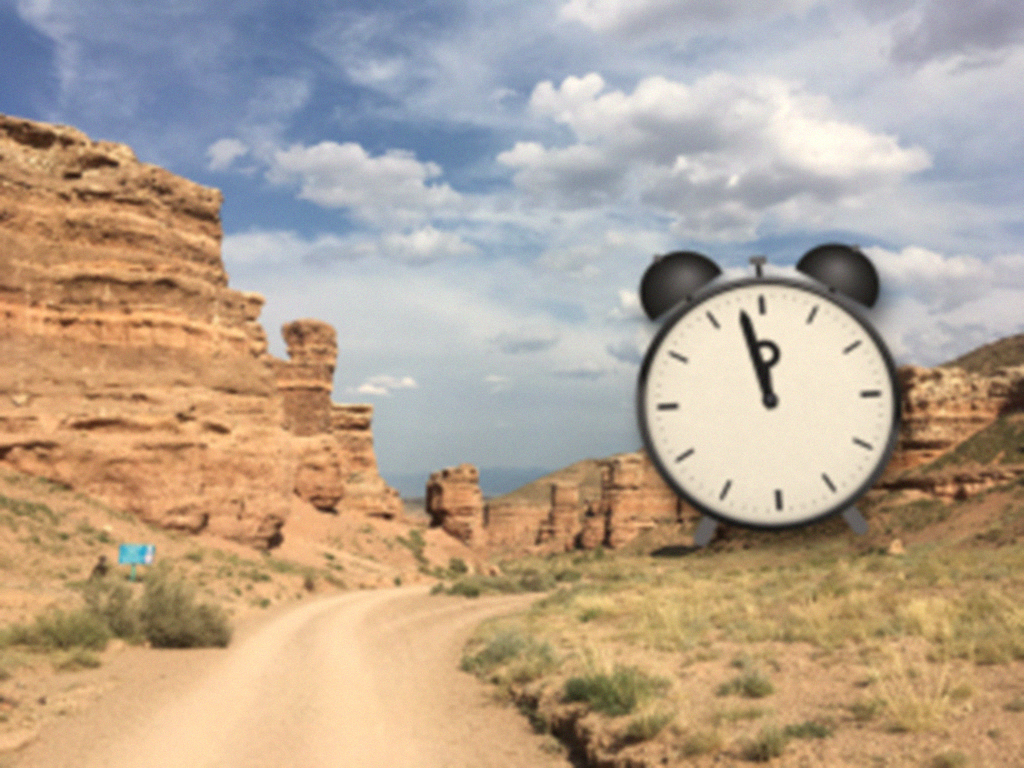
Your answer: **11:58**
